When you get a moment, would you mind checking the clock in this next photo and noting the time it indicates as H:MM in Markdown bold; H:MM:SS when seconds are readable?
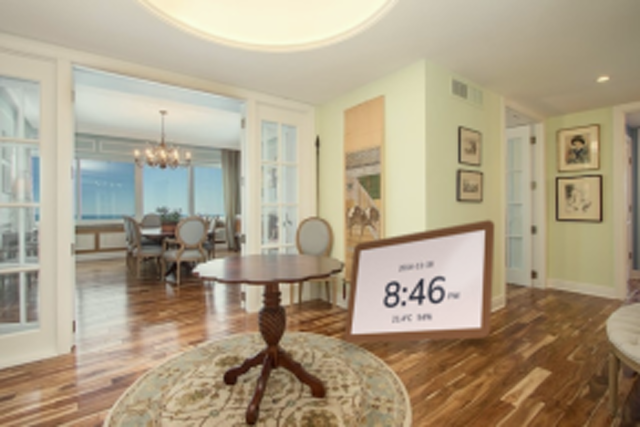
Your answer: **8:46**
